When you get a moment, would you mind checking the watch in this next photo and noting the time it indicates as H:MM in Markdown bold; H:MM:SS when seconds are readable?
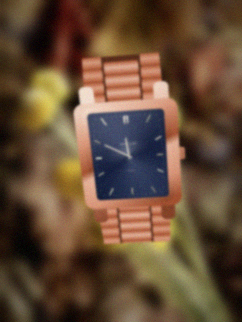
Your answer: **11:50**
